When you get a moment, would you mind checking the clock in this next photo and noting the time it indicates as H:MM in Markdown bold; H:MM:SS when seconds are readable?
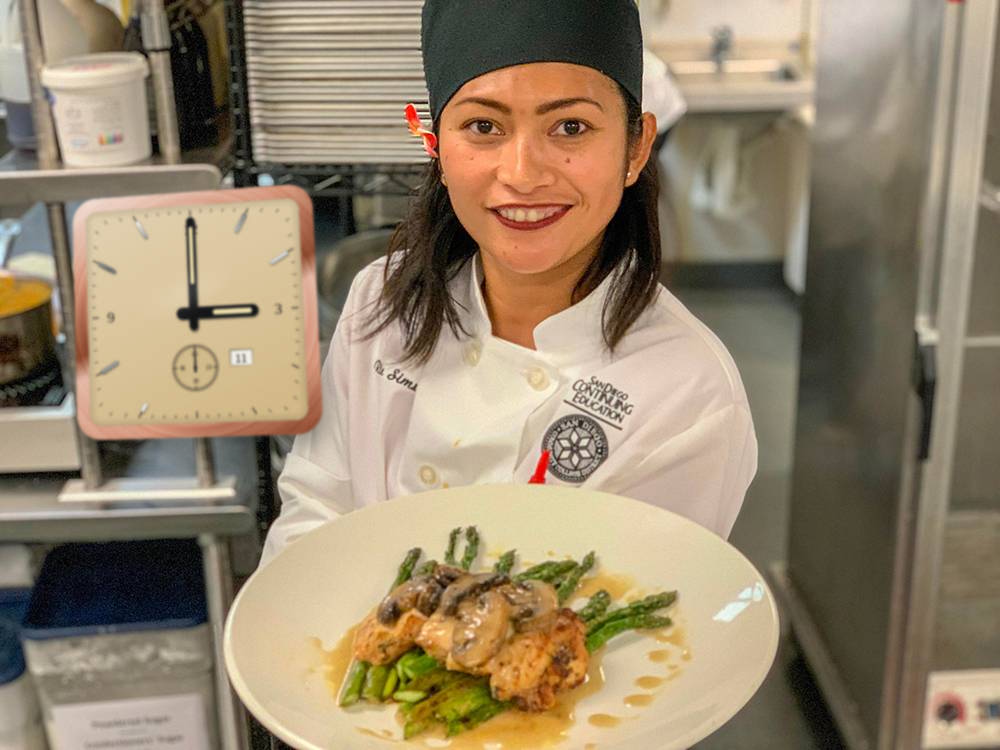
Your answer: **3:00**
